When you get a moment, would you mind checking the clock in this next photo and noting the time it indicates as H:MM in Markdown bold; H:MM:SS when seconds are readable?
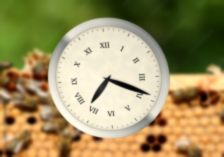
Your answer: **7:19**
